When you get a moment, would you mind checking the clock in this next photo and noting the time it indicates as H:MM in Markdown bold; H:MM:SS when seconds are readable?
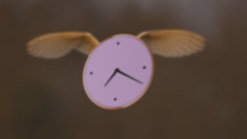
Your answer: **7:20**
